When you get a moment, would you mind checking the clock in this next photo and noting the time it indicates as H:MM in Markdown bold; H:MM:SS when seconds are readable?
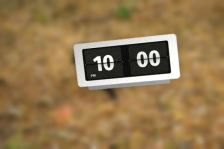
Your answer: **10:00**
